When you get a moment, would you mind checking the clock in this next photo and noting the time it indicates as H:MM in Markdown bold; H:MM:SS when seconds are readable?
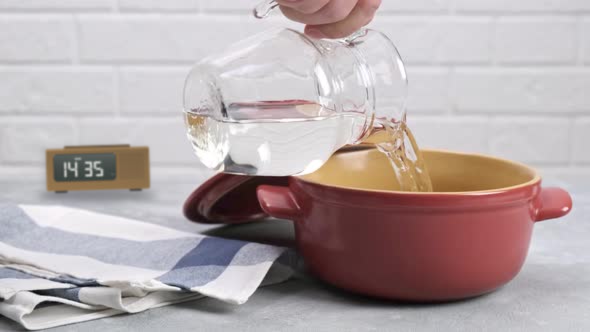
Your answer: **14:35**
